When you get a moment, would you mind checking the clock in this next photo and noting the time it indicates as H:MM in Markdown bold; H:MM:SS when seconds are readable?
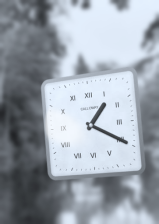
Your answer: **1:20**
